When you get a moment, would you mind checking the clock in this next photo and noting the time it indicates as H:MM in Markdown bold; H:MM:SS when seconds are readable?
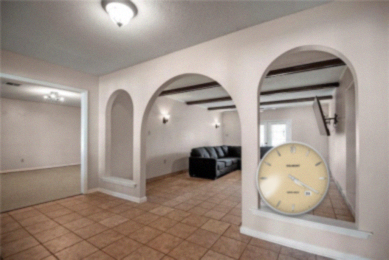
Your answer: **4:20**
